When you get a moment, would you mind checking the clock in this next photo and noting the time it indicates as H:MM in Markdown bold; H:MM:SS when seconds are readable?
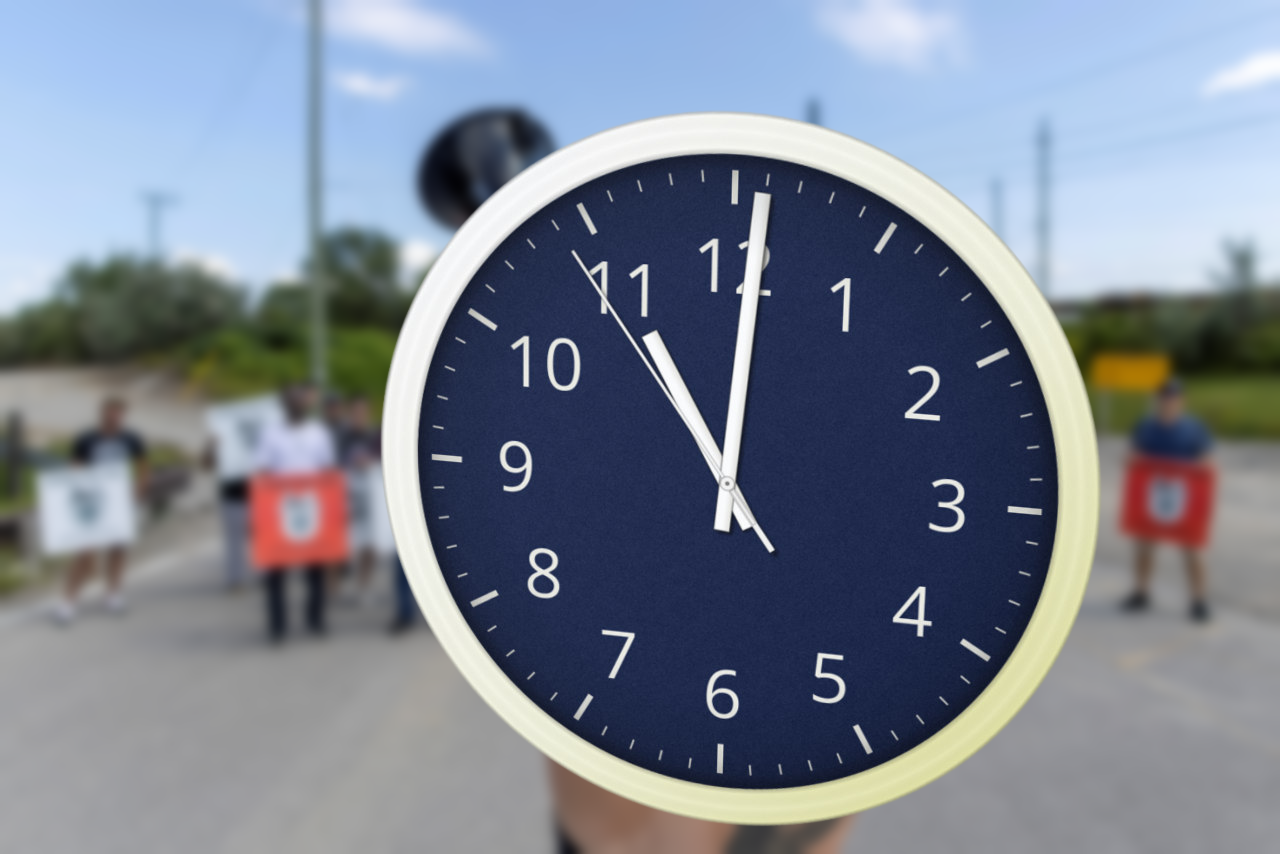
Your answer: **11:00:54**
